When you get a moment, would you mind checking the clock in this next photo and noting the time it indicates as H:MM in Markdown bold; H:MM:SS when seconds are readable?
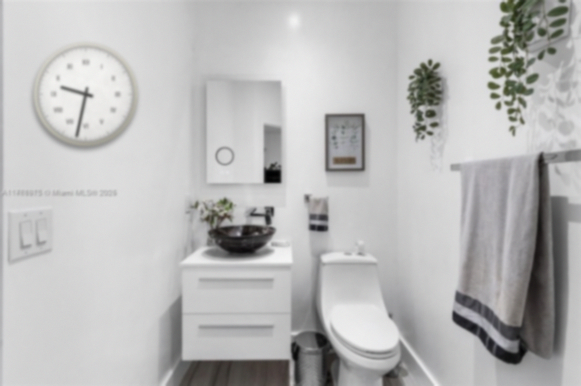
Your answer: **9:32**
